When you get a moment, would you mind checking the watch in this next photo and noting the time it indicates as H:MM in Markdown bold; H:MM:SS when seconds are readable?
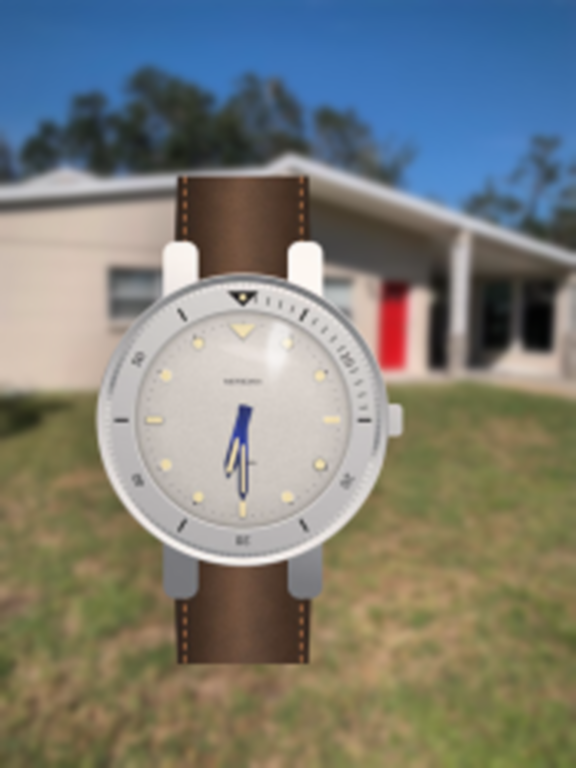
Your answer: **6:30**
